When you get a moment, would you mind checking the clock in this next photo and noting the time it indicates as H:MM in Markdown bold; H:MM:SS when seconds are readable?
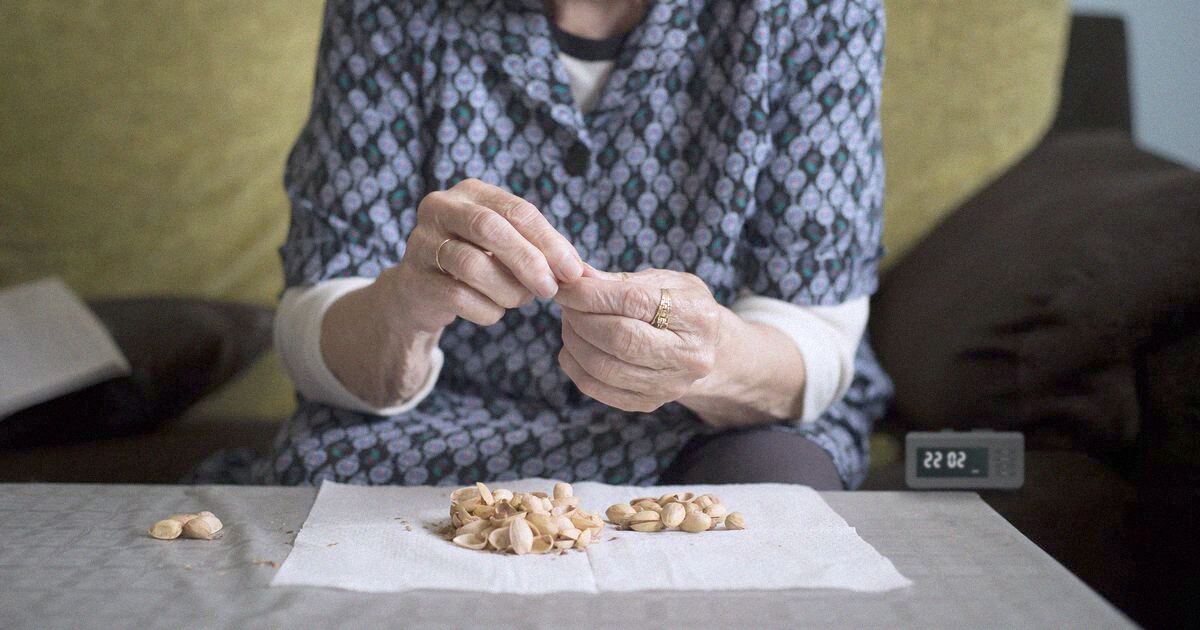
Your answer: **22:02**
